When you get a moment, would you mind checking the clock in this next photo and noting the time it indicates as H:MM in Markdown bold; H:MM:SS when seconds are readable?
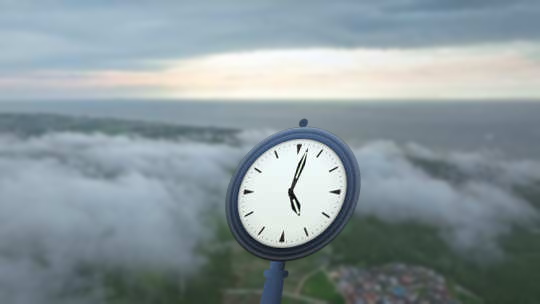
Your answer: **5:02**
